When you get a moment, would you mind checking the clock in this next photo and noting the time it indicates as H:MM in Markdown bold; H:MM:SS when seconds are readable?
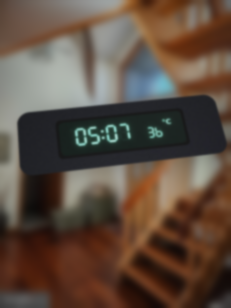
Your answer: **5:07**
